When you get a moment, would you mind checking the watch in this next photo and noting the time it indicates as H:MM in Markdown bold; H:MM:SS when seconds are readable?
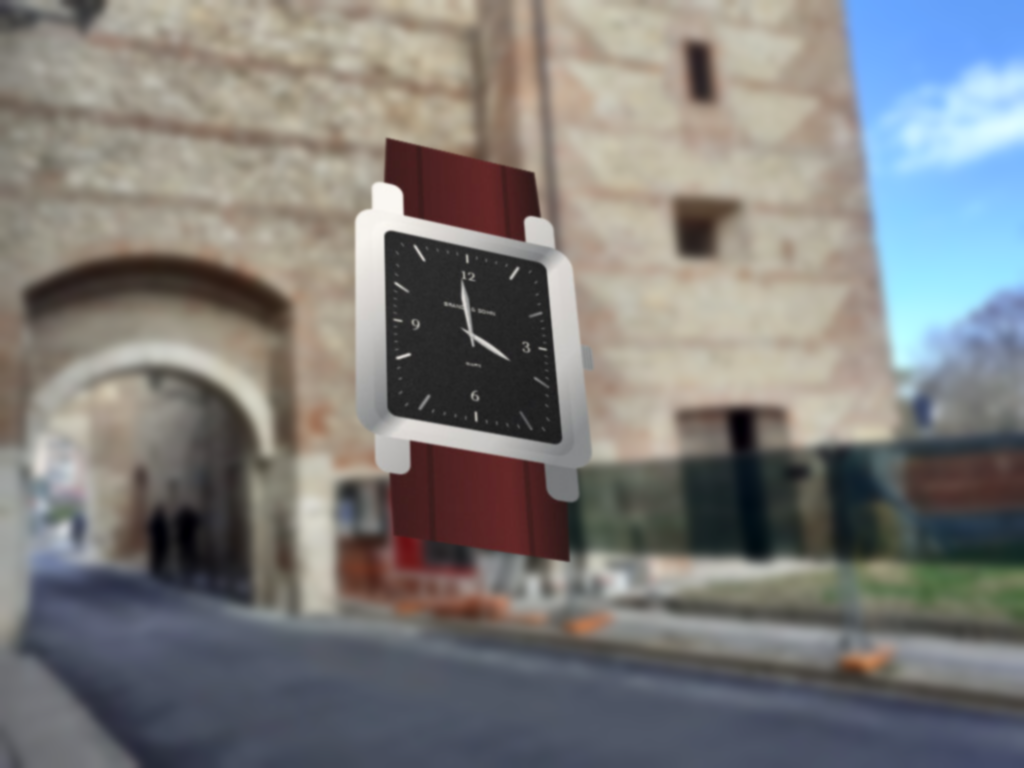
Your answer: **3:59**
